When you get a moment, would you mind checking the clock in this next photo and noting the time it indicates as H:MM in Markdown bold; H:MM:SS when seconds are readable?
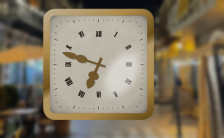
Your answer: **6:48**
